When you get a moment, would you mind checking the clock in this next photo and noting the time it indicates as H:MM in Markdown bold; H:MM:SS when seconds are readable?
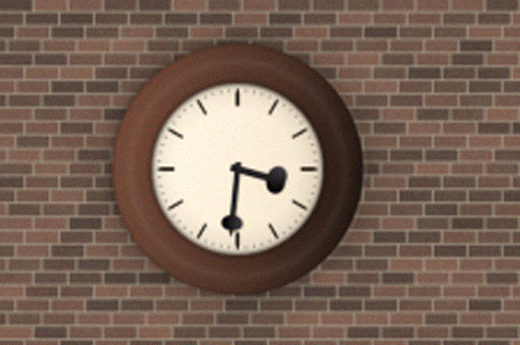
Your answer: **3:31**
